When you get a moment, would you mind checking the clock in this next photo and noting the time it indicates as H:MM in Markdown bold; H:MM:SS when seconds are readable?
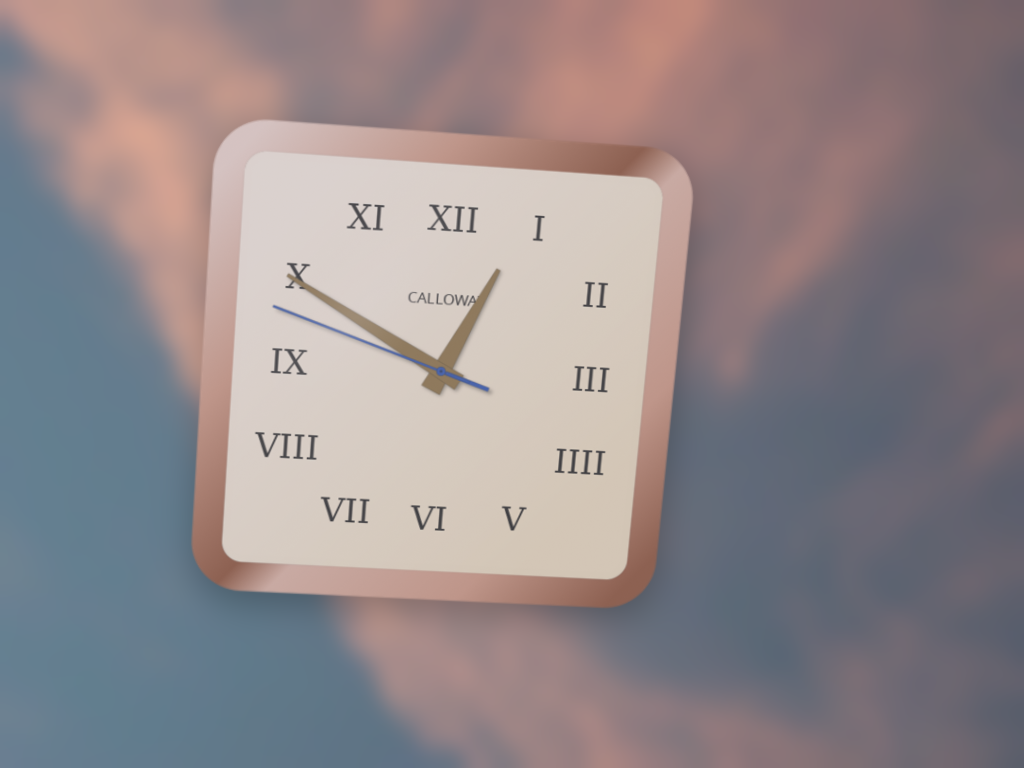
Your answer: **12:49:48**
